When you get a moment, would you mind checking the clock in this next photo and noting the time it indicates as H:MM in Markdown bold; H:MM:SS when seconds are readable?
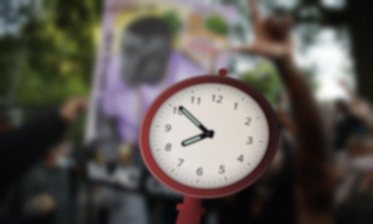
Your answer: **7:51**
